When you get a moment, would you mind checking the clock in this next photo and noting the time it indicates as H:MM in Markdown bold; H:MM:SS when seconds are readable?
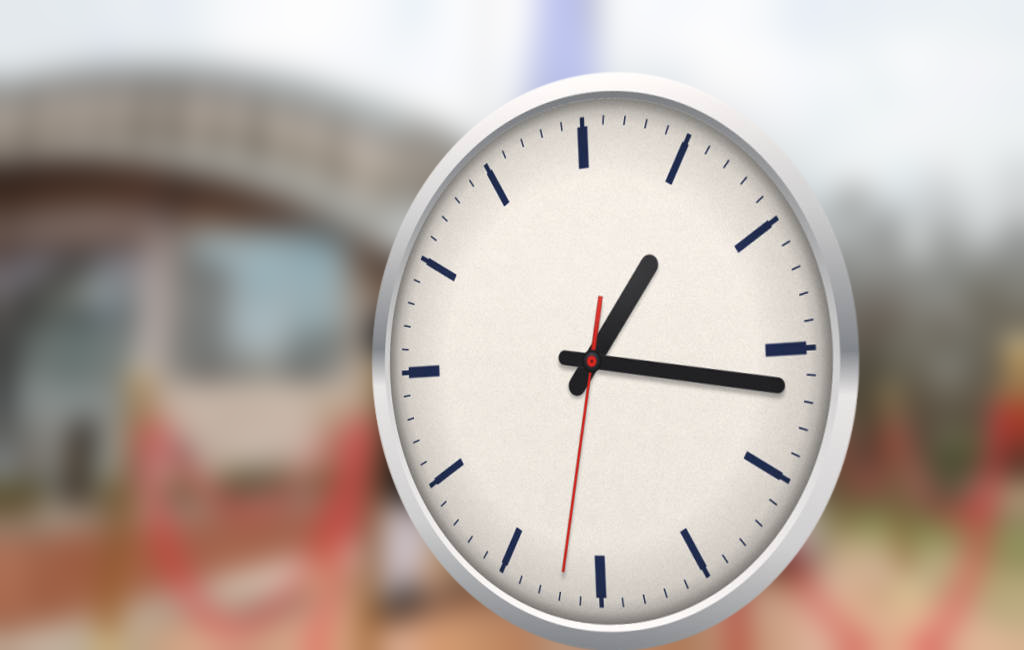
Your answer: **1:16:32**
